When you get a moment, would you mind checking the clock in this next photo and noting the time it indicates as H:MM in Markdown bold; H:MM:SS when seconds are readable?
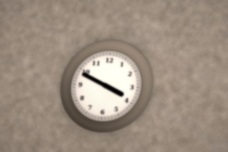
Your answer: **3:49**
